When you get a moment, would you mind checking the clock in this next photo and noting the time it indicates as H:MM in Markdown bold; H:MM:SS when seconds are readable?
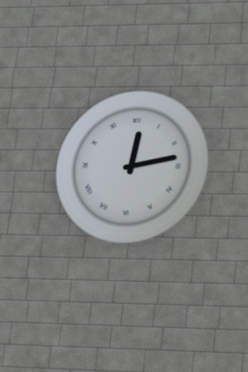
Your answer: **12:13**
